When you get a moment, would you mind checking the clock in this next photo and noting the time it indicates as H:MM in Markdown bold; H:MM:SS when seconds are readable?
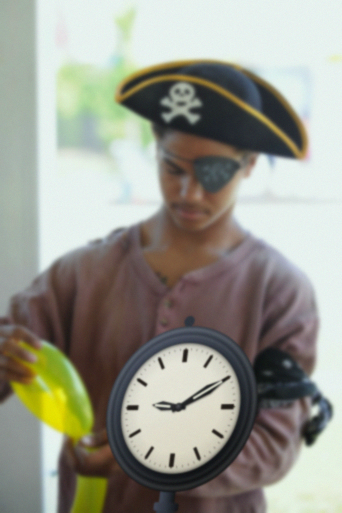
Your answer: **9:10**
